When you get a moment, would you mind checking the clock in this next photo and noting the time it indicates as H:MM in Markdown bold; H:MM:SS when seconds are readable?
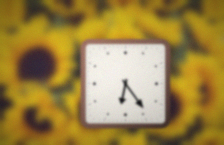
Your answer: **6:24**
